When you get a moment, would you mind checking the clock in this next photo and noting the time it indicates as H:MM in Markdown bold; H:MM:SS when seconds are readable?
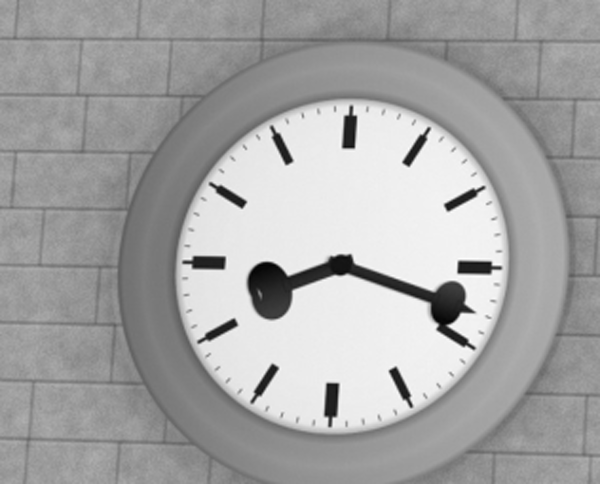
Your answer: **8:18**
